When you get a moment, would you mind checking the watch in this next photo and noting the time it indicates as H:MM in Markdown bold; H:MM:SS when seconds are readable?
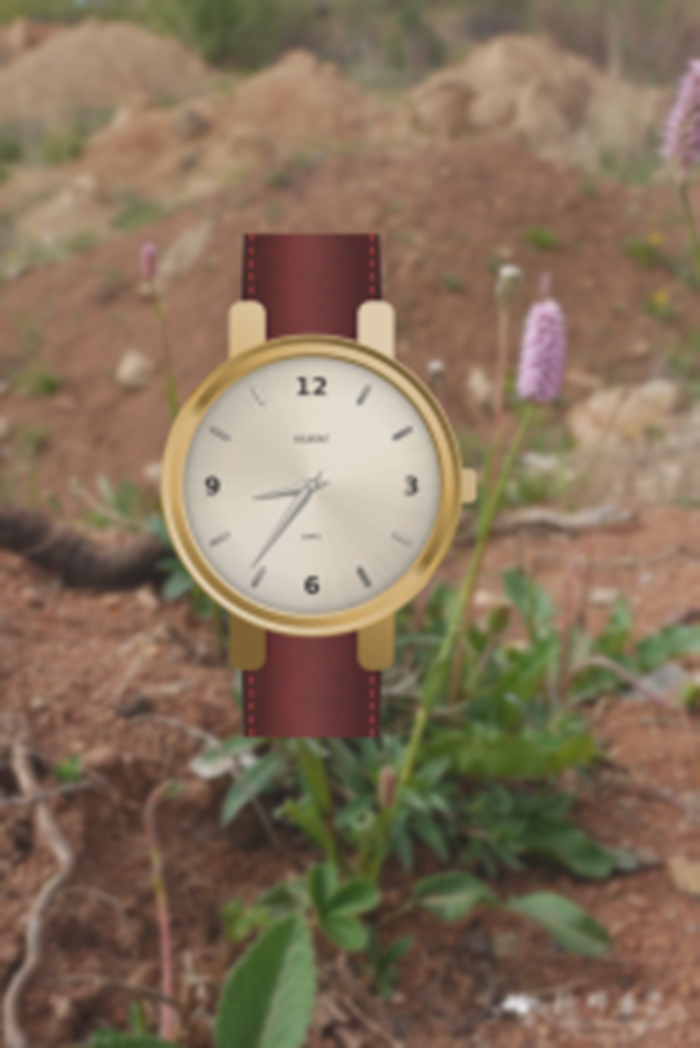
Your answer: **8:36**
